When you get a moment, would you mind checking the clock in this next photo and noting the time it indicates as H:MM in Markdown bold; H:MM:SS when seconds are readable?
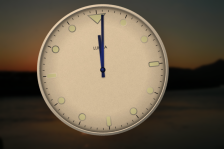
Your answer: **12:01**
